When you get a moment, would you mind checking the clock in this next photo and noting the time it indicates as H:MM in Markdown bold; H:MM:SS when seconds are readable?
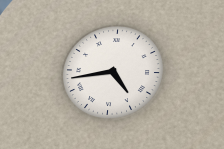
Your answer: **4:43**
